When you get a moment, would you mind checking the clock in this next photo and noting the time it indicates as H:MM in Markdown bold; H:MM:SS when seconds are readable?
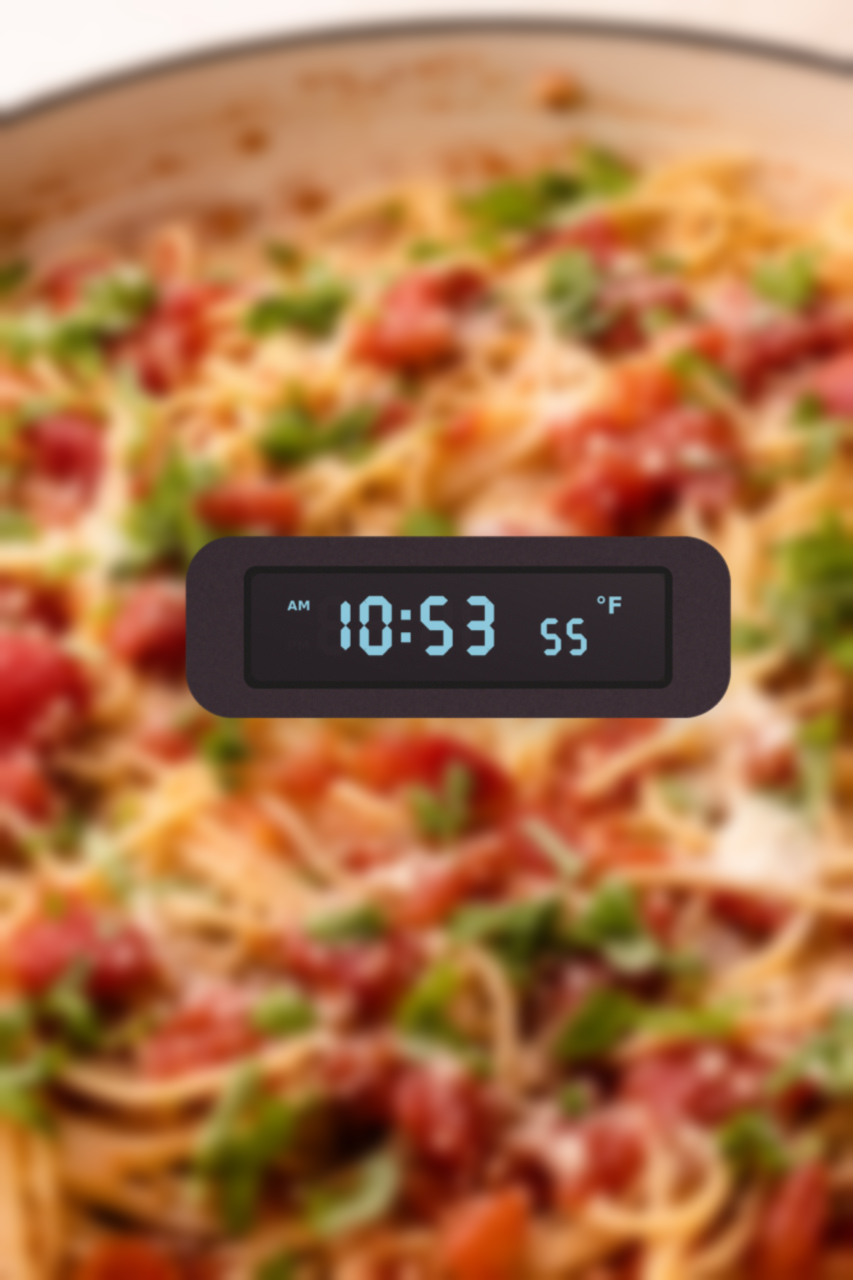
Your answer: **10:53**
